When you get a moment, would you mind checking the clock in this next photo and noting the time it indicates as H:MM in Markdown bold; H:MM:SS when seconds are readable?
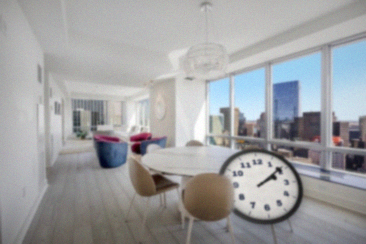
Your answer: **2:09**
